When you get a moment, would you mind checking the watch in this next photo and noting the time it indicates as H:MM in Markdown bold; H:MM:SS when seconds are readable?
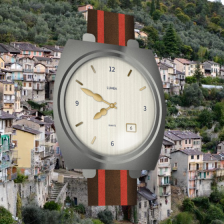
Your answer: **7:49**
